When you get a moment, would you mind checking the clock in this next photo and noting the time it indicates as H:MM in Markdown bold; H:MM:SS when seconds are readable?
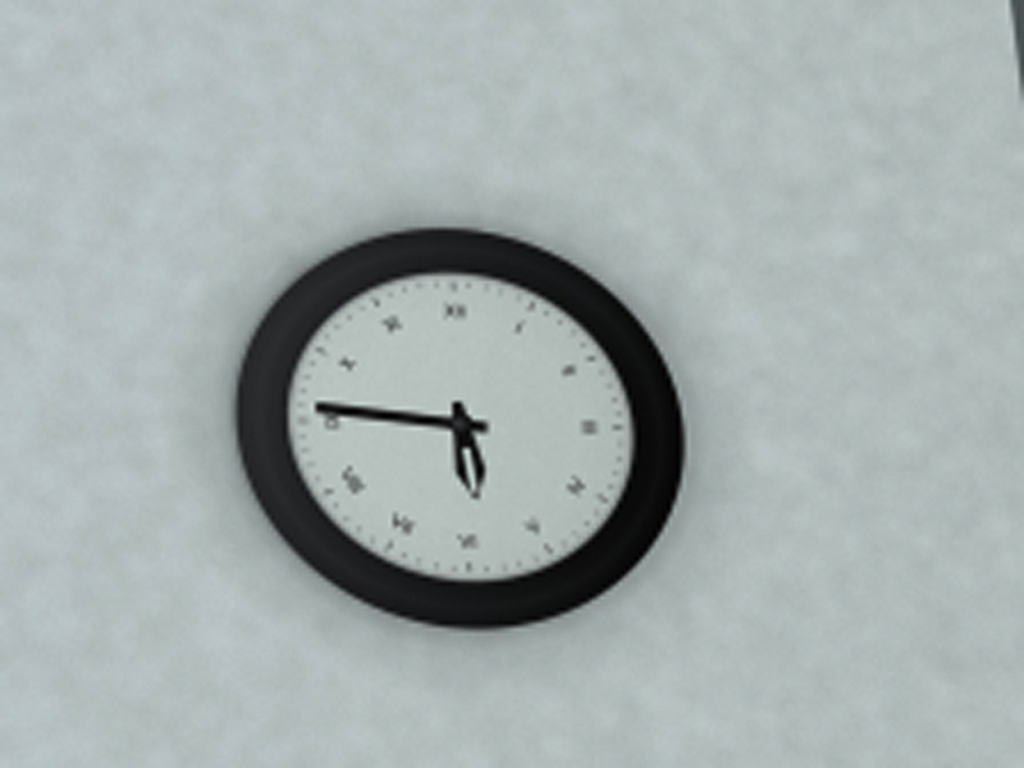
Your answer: **5:46**
